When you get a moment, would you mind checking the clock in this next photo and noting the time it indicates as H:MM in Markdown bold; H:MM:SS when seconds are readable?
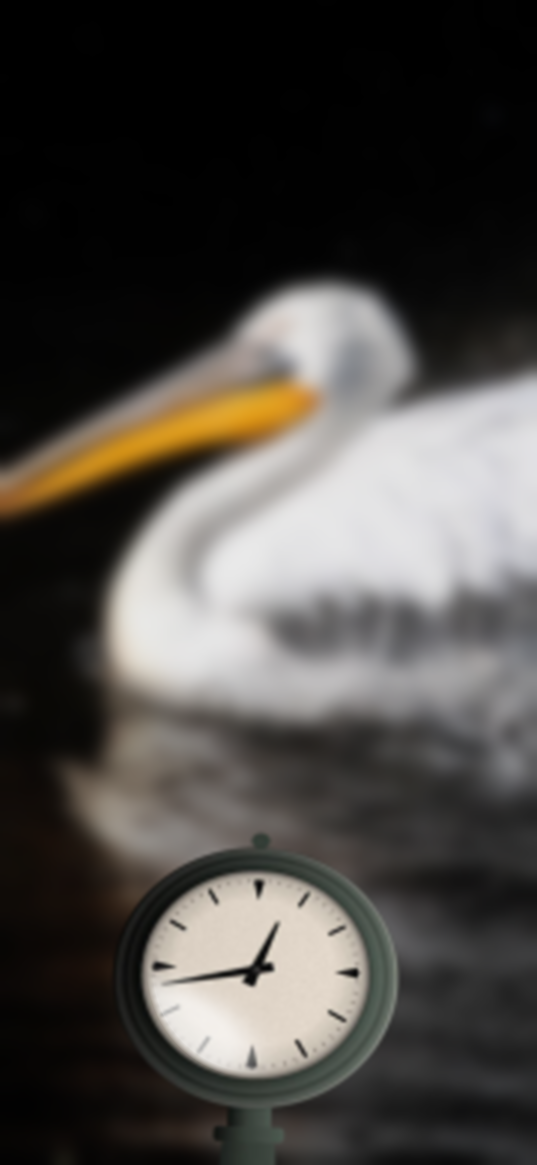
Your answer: **12:43**
